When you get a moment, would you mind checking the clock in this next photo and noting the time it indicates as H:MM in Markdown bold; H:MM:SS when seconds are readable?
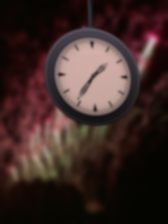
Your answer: **1:36**
